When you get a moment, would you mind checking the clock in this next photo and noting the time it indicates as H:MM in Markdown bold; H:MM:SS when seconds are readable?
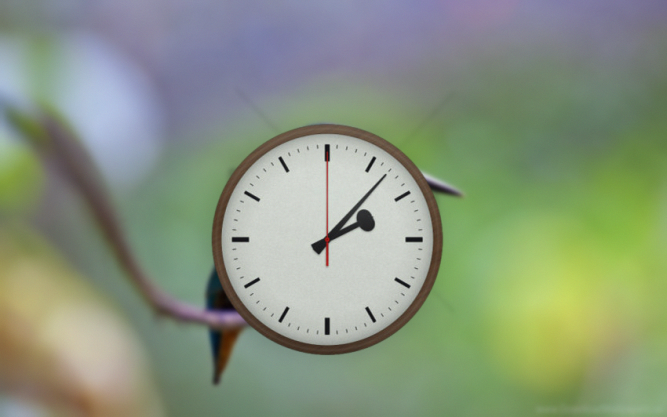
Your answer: **2:07:00**
